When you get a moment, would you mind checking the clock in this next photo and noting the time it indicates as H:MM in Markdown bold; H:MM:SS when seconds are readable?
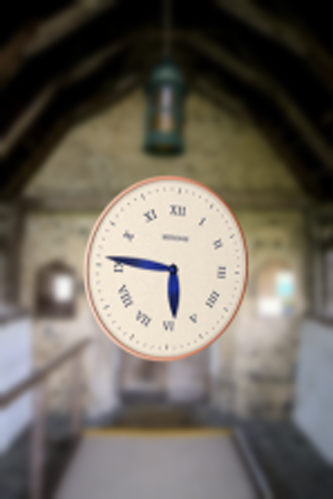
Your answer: **5:46**
